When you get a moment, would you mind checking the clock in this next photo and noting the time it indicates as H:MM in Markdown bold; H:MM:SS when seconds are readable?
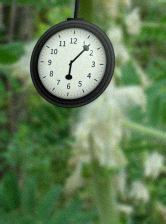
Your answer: **6:07**
